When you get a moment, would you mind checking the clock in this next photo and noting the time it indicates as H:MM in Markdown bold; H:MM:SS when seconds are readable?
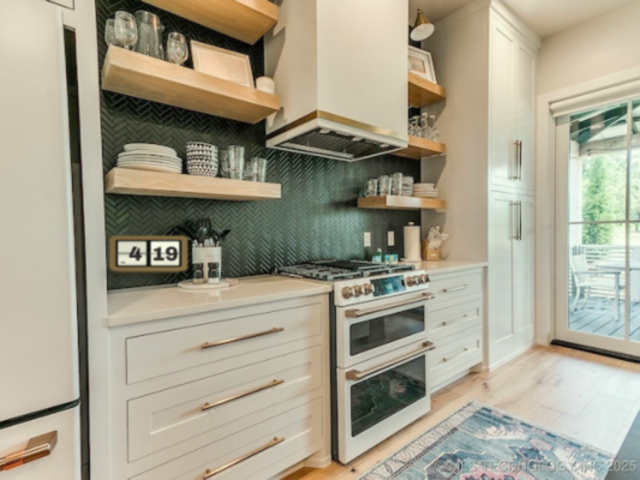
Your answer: **4:19**
